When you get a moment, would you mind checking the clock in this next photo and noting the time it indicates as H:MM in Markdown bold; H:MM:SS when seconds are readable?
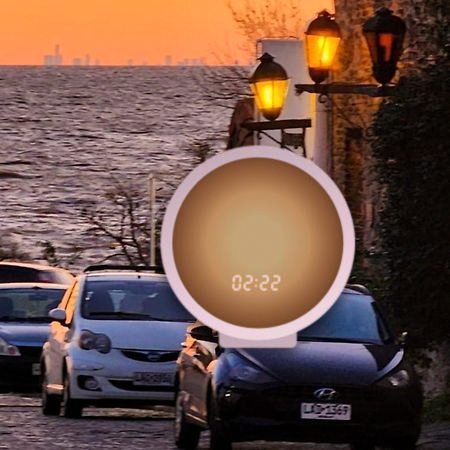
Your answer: **2:22**
